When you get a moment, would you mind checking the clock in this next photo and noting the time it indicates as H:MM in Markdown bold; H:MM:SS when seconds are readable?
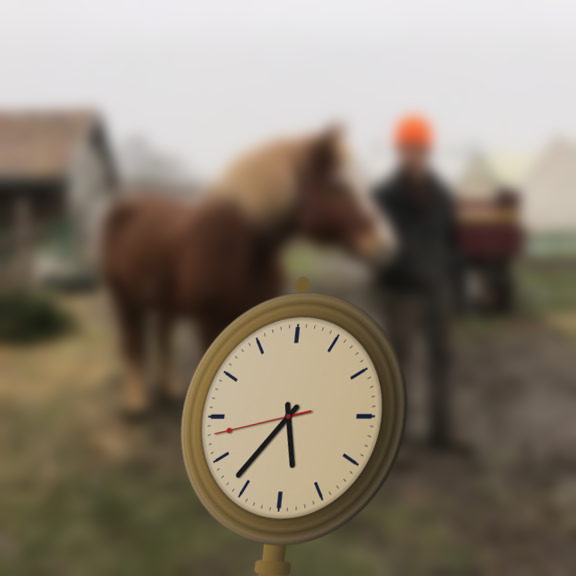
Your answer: **5:36:43**
